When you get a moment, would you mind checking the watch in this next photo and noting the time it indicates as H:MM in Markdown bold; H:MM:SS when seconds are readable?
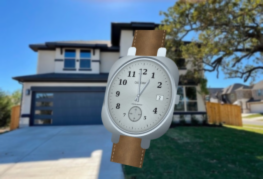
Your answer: **12:59**
